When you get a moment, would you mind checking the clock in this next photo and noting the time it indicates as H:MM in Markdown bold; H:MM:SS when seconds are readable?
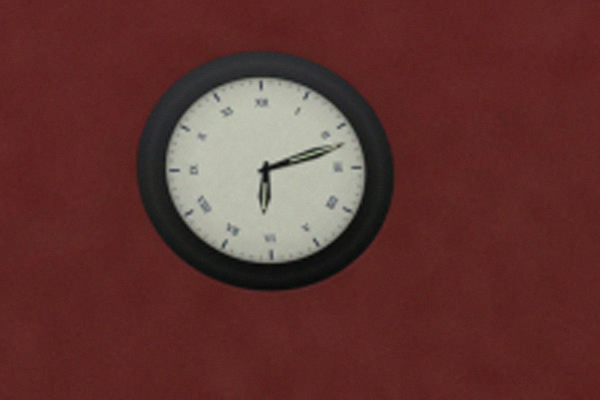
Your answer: **6:12**
